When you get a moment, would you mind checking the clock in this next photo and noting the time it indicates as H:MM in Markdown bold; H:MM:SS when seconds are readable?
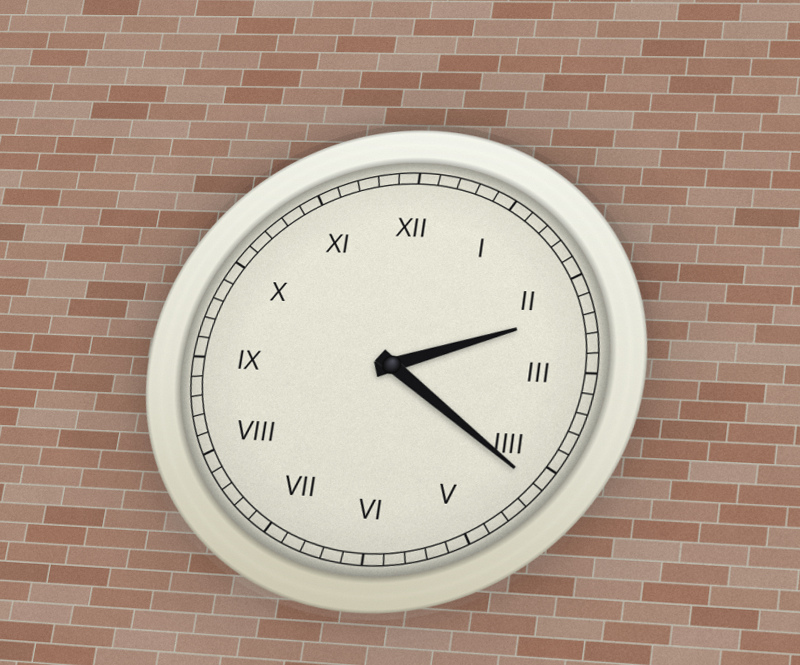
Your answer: **2:21**
